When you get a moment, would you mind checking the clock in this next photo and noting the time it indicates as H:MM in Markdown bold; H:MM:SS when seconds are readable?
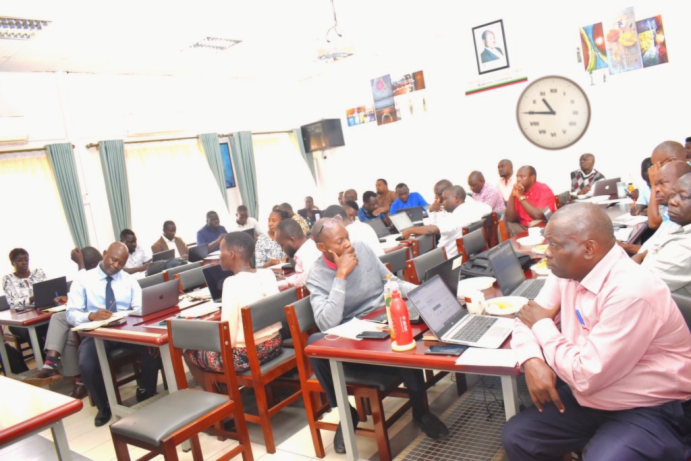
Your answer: **10:45**
